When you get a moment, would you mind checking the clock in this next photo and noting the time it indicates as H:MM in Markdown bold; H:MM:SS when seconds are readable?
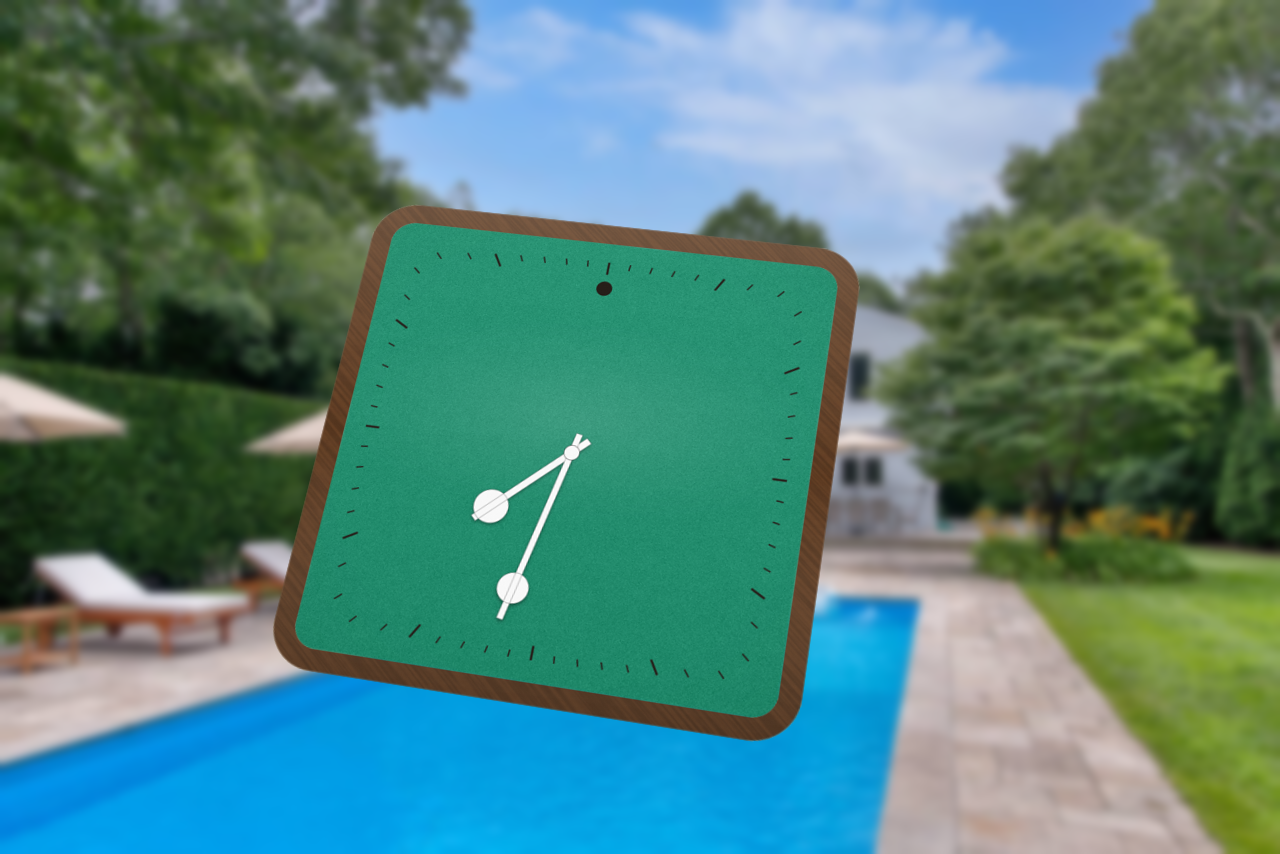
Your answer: **7:32**
